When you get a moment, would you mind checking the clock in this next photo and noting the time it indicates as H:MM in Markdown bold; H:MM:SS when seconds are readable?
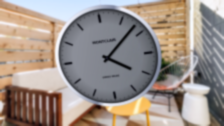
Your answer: **4:08**
